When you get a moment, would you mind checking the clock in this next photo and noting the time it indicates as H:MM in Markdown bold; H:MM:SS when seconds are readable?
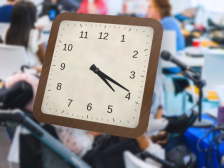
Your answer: **4:19**
